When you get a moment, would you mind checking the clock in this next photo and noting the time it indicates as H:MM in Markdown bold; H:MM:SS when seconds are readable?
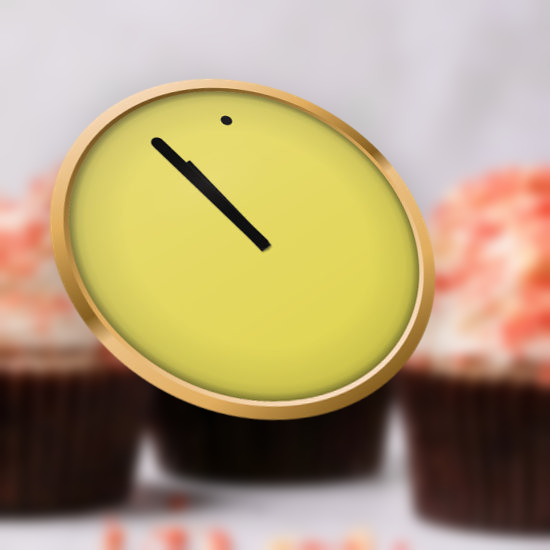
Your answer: **10:54**
